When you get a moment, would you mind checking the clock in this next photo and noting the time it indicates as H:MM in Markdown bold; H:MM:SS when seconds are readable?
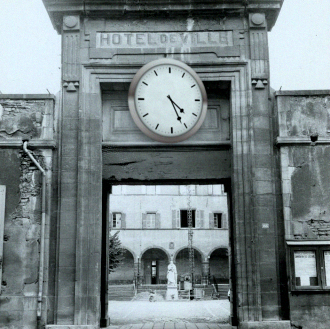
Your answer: **4:26**
